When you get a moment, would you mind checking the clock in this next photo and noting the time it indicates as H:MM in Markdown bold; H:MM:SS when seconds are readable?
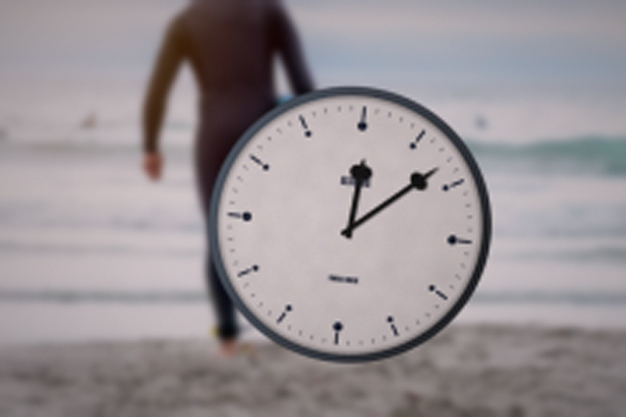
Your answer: **12:08**
